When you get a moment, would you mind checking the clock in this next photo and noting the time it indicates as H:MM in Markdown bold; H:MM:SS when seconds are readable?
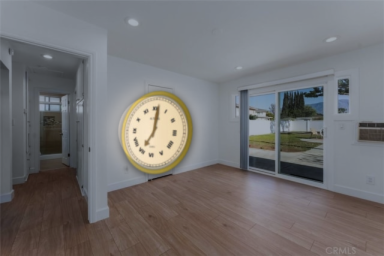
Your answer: **7:01**
